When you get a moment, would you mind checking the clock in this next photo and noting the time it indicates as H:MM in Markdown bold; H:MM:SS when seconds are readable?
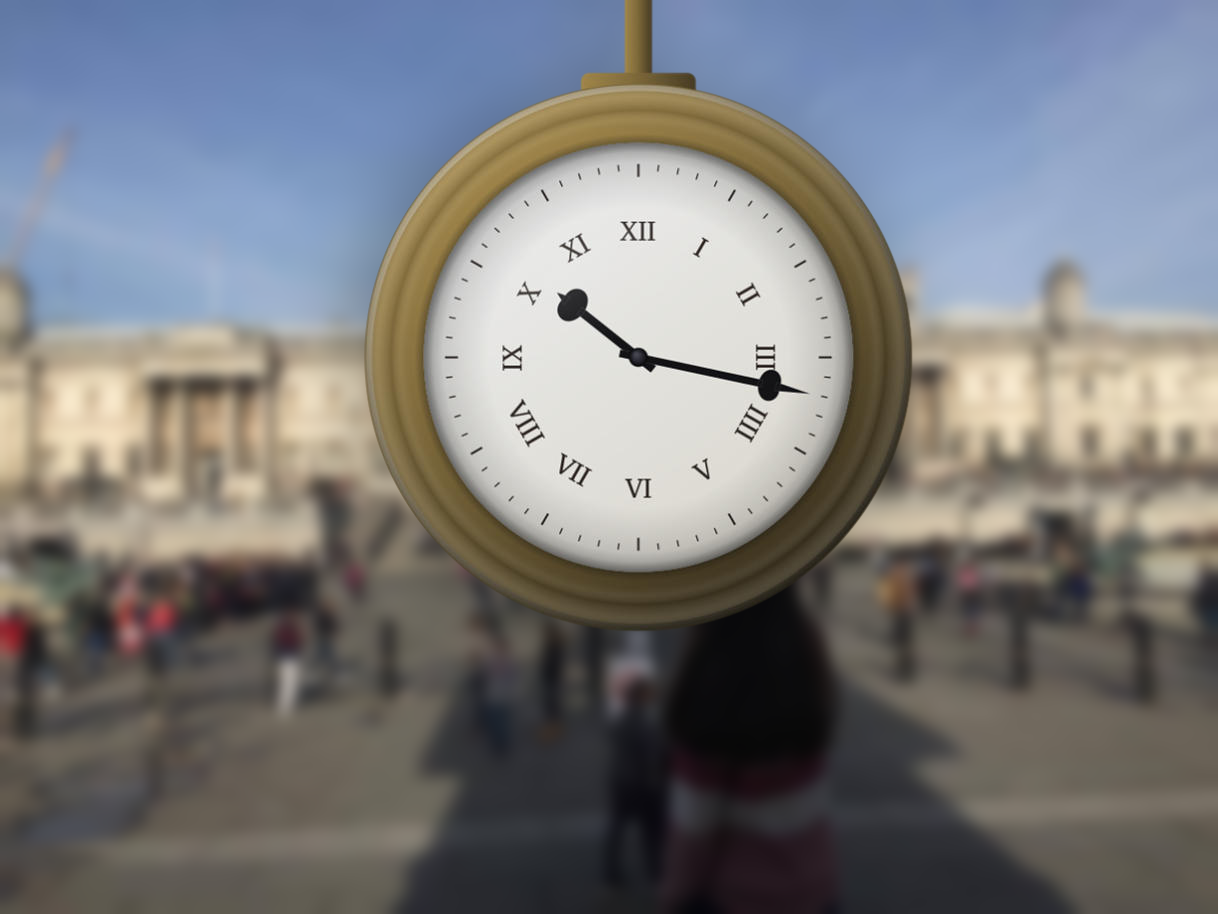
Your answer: **10:17**
